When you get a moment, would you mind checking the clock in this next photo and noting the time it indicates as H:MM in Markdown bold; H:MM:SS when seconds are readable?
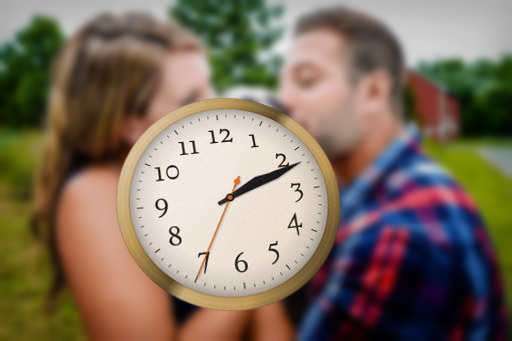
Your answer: **2:11:35**
